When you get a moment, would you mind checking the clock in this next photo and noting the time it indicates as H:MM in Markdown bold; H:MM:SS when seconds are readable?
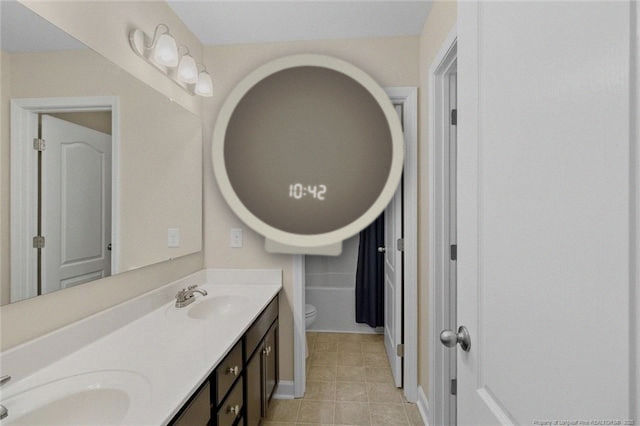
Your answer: **10:42**
